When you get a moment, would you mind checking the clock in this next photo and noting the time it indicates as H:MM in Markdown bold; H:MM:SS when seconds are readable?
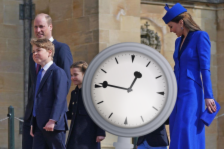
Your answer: **12:46**
